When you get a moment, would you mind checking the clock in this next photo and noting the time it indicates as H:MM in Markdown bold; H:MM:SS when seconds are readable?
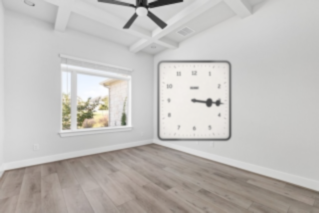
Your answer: **3:16**
